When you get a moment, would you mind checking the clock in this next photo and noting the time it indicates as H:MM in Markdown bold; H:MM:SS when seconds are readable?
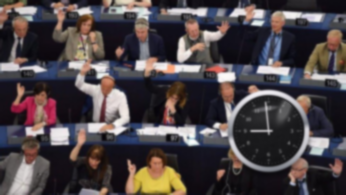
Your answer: **8:59**
